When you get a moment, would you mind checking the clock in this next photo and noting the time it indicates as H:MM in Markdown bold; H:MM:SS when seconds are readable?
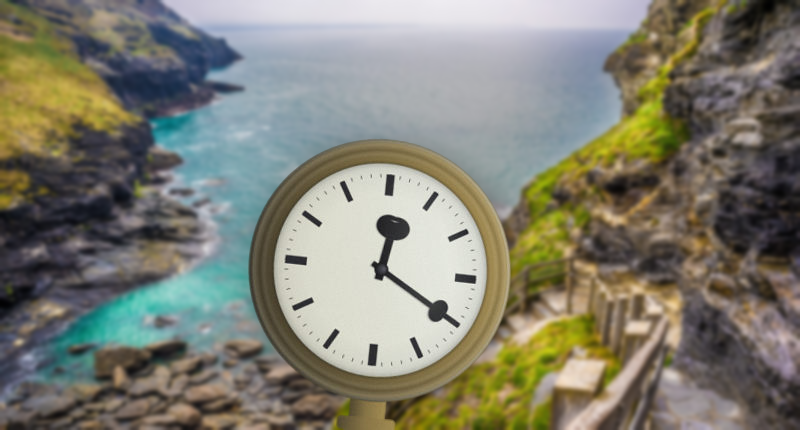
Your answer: **12:20**
